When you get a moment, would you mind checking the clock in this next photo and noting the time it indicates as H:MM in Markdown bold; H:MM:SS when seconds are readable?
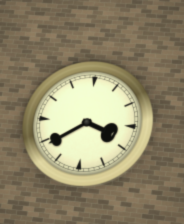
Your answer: **3:39**
